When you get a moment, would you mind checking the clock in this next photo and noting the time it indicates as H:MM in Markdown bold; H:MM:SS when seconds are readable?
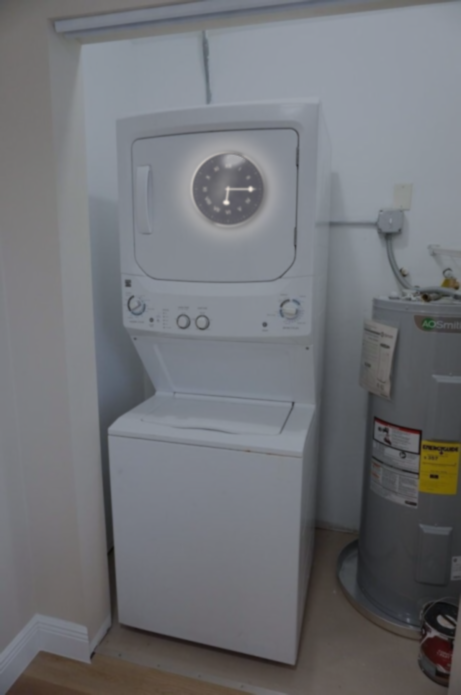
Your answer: **6:15**
